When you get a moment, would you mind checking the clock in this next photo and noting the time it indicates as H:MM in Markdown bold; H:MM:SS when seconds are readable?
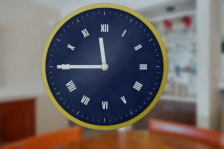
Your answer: **11:45**
